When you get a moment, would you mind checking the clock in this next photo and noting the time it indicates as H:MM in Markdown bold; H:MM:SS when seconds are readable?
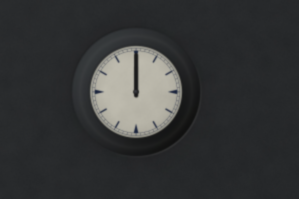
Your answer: **12:00**
